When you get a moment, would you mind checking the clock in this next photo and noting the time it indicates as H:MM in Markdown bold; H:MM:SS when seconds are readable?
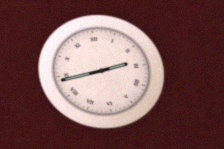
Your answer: **2:44**
